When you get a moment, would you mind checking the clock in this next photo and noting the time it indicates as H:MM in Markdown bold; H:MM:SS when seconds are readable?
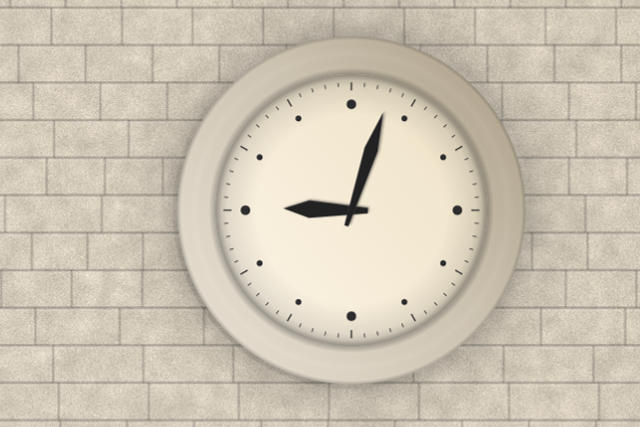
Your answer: **9:03**
